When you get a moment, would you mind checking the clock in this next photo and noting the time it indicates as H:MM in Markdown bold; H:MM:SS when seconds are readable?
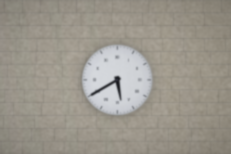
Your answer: **5:40**
